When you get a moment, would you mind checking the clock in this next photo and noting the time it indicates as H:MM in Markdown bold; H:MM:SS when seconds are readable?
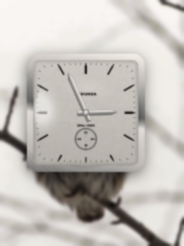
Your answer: **2:56**
